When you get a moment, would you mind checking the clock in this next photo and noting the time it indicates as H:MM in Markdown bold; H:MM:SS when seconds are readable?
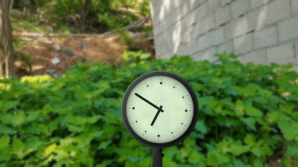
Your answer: **6:50**
